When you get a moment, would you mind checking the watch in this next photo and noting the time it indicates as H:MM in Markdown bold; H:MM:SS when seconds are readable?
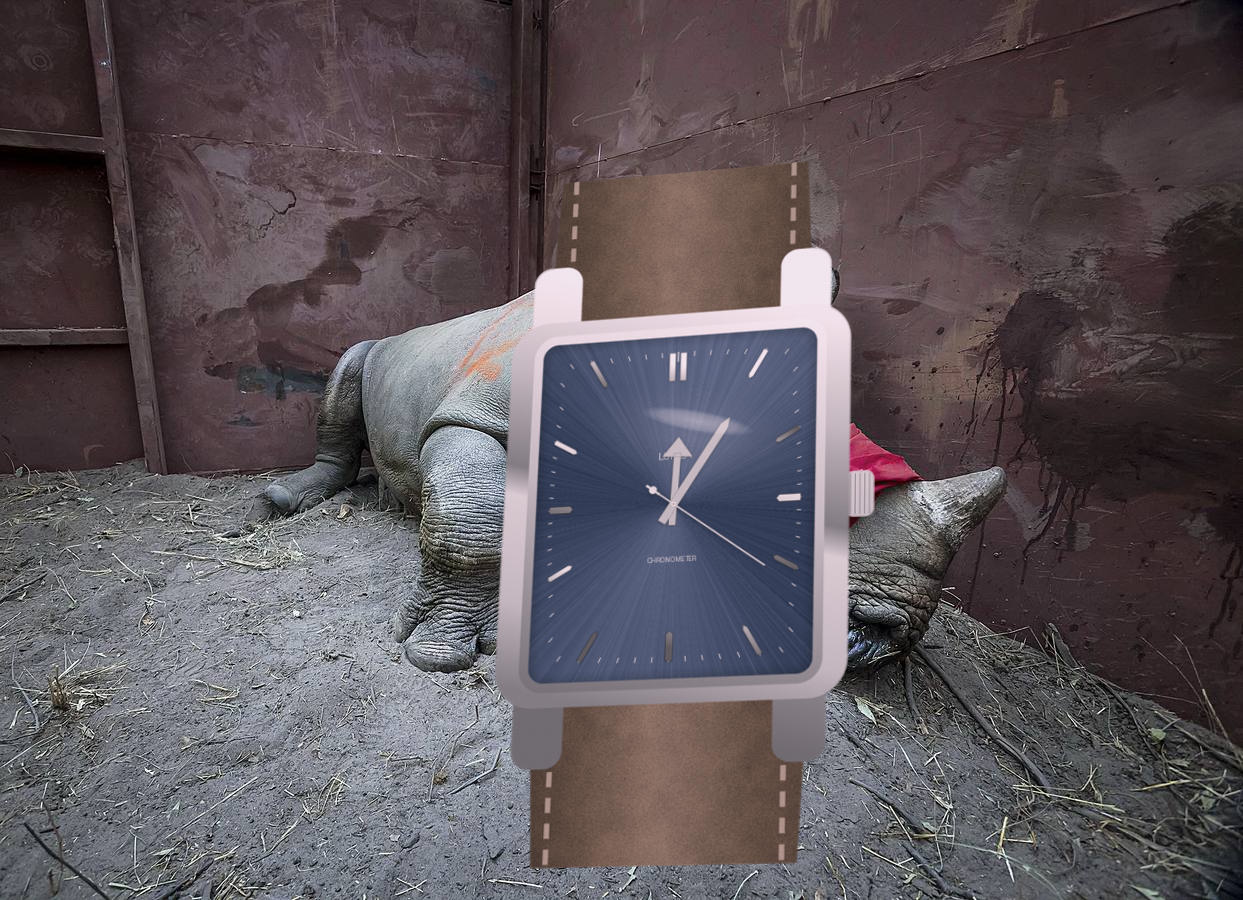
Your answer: **12:05:21**
